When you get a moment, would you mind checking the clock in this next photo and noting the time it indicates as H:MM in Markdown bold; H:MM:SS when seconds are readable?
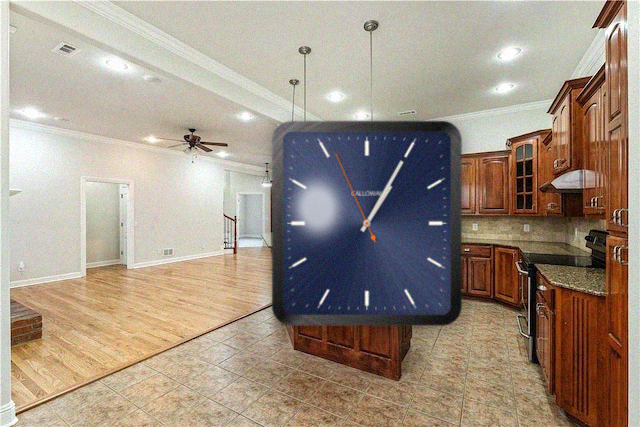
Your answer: **1:04:56**
